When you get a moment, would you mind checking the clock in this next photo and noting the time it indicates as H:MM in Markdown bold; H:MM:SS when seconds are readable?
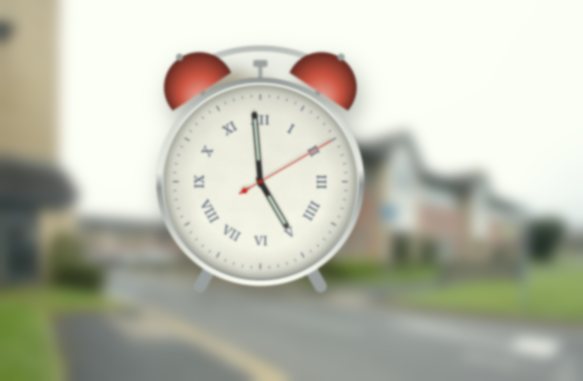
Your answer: **4:59:10**
